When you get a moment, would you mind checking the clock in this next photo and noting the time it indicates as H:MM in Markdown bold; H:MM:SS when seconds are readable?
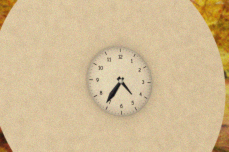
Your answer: **4:36**
